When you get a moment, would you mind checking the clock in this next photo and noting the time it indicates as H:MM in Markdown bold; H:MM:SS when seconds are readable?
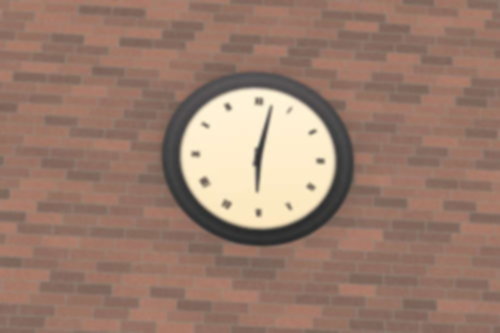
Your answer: **6:02**
